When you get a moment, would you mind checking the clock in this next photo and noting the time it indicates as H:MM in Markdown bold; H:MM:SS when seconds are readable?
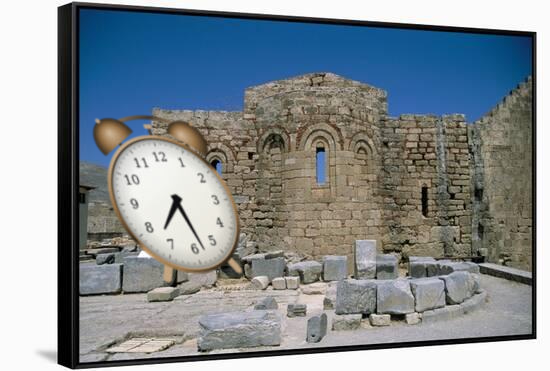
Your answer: **7:28**
